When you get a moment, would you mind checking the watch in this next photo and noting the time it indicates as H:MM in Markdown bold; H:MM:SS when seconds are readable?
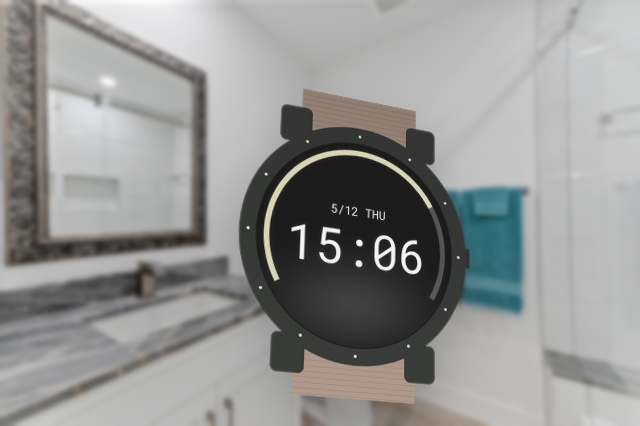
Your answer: **15:06**
